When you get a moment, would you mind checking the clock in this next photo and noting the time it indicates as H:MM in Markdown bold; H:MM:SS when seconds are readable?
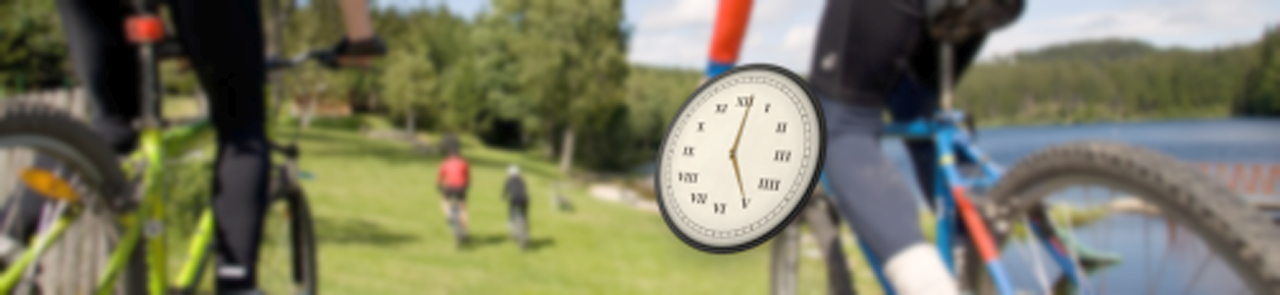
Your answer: **5:01**
